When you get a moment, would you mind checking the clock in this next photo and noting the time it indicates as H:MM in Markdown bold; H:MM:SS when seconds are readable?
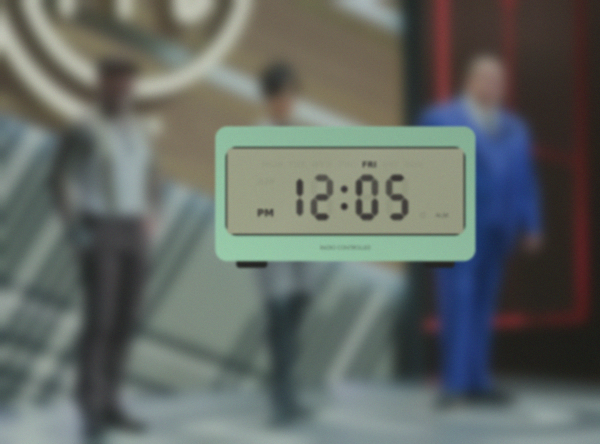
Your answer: **12:05**
